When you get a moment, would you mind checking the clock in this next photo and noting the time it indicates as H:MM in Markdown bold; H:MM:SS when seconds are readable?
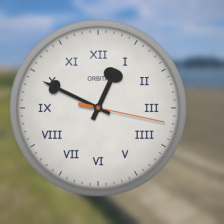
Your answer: **12:49:17**
